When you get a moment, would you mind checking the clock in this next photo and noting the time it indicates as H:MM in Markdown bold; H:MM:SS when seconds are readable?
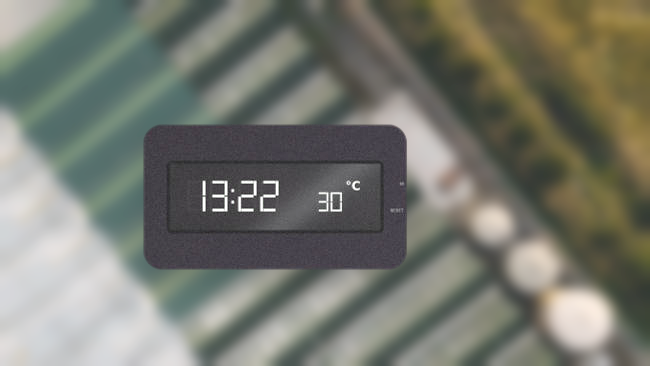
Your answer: **13:22**
